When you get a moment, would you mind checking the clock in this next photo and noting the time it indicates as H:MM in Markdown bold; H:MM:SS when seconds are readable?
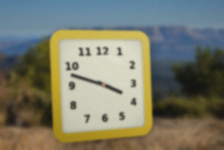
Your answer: **3:48**
